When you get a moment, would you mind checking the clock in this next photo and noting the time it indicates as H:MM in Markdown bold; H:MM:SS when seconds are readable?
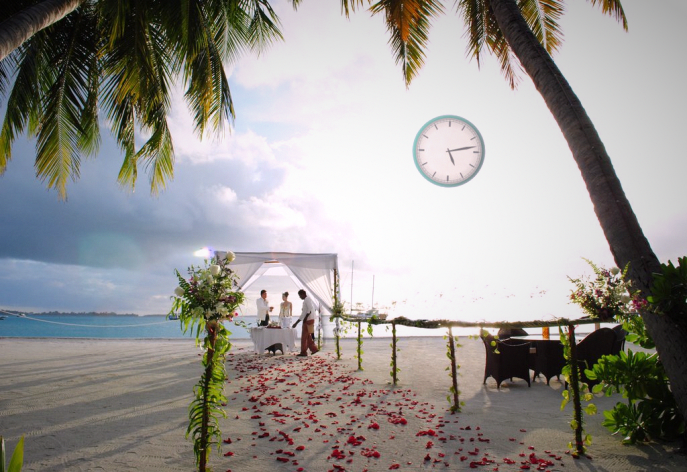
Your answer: **5:13**
